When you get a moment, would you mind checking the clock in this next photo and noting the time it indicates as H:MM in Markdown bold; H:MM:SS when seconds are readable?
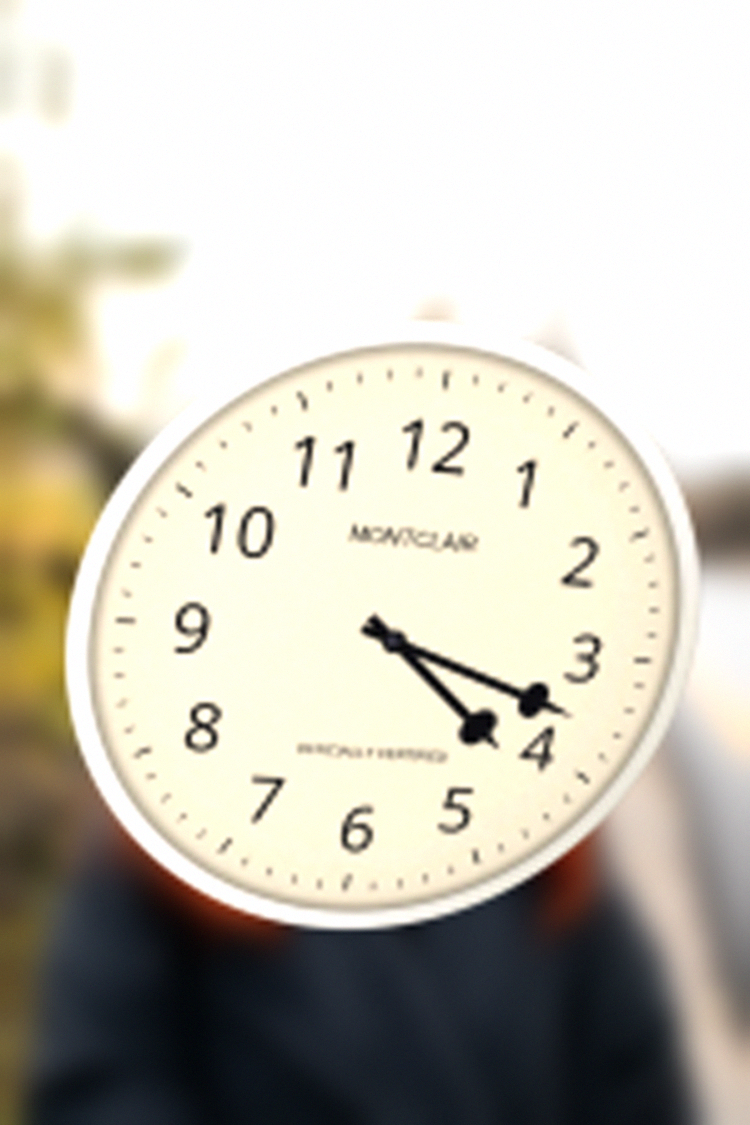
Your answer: **4:18**
